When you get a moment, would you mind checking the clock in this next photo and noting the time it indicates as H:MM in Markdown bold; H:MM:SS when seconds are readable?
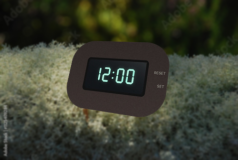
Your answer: **12:00**
